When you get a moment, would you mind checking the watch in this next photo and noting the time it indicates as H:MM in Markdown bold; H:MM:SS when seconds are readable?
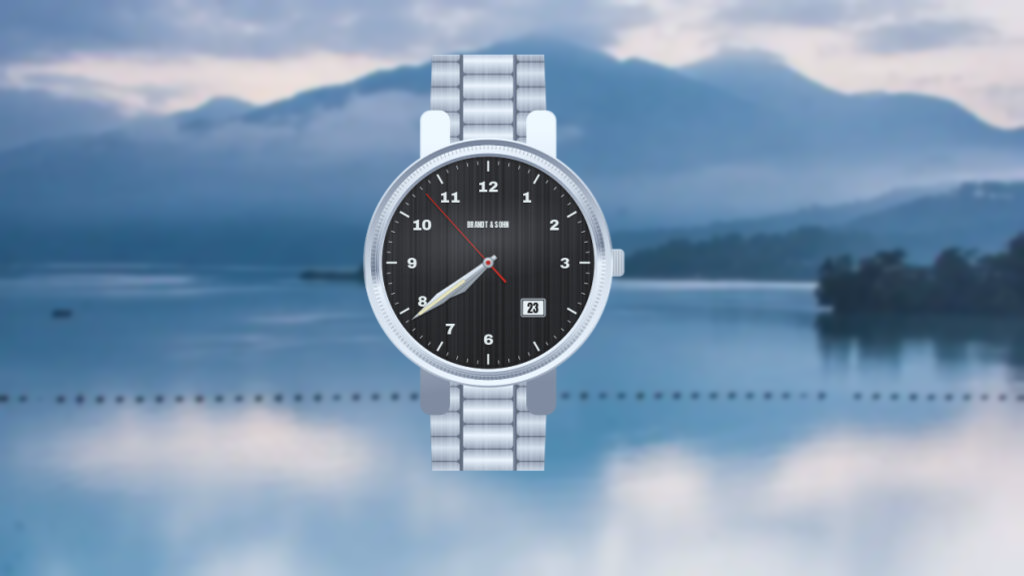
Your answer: **7:38:53**
